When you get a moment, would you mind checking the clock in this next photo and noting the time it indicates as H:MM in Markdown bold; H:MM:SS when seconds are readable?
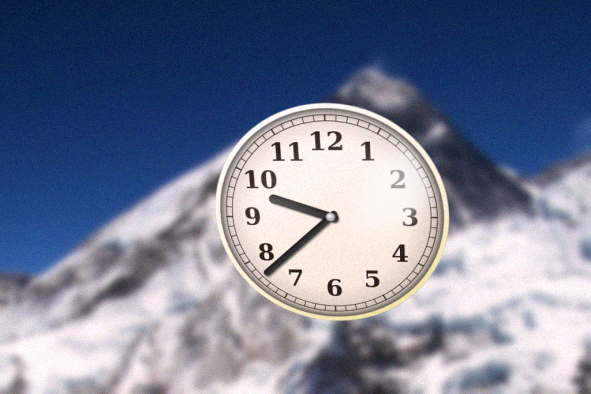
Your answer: **9:38**
